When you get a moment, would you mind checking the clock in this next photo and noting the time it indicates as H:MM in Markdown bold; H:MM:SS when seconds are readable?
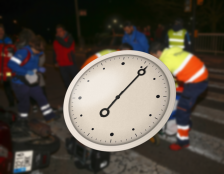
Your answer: **7:06**
